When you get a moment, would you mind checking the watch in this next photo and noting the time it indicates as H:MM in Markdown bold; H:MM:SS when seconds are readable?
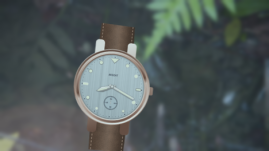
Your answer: **8:19**
